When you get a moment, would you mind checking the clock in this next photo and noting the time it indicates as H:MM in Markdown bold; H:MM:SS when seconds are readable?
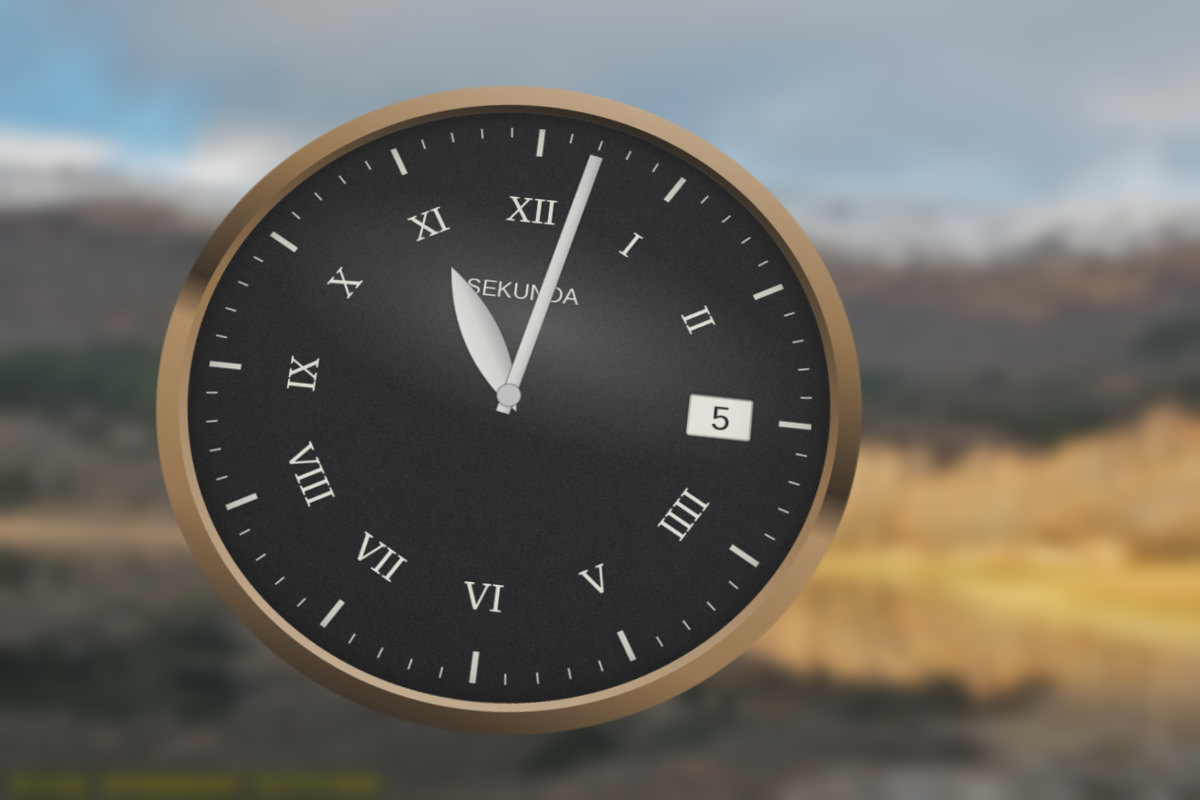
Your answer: **11:02**
